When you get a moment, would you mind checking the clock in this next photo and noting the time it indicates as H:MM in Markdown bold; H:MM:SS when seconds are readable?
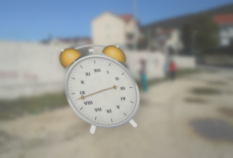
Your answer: **2:43**
